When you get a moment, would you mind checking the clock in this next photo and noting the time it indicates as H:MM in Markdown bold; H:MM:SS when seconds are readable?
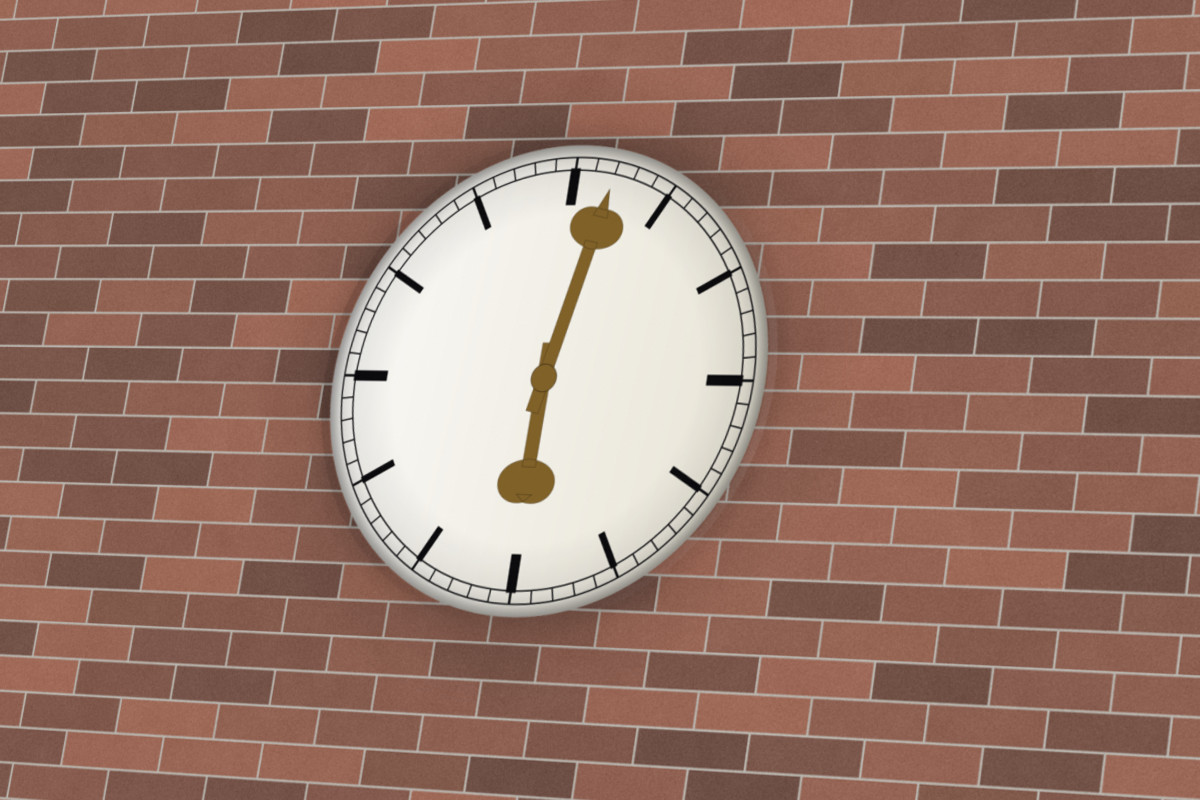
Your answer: **6:02**
